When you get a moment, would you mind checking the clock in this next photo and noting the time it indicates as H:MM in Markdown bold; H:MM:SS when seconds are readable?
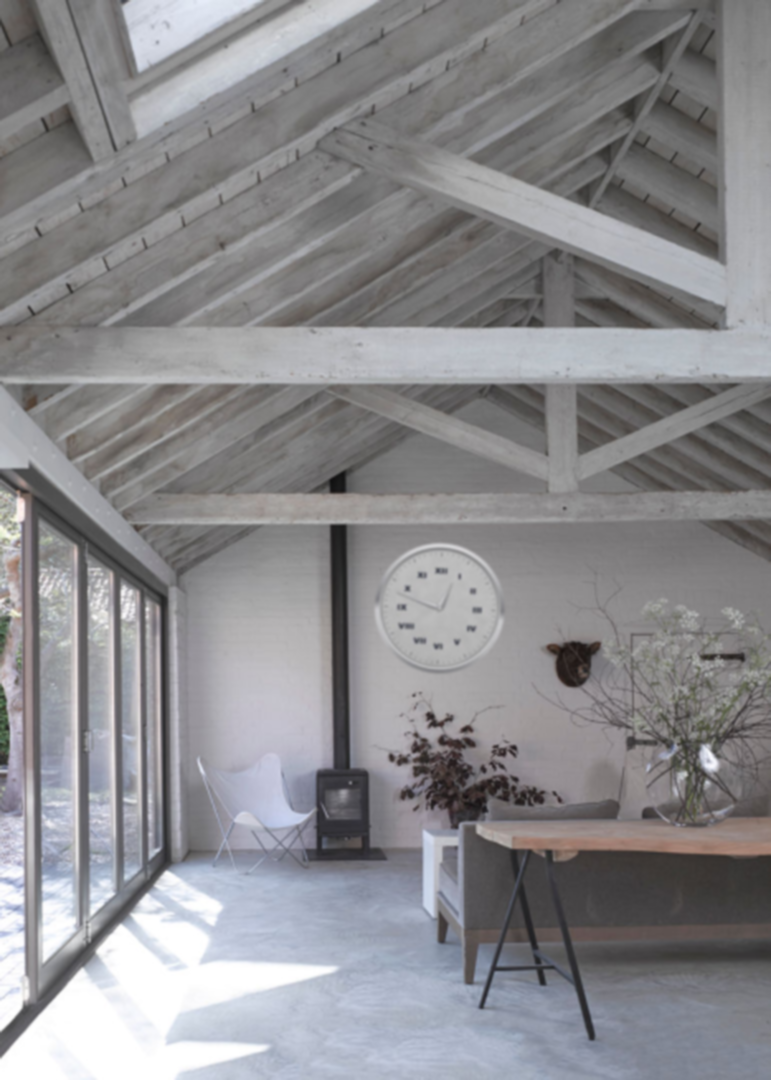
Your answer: **12:48**
